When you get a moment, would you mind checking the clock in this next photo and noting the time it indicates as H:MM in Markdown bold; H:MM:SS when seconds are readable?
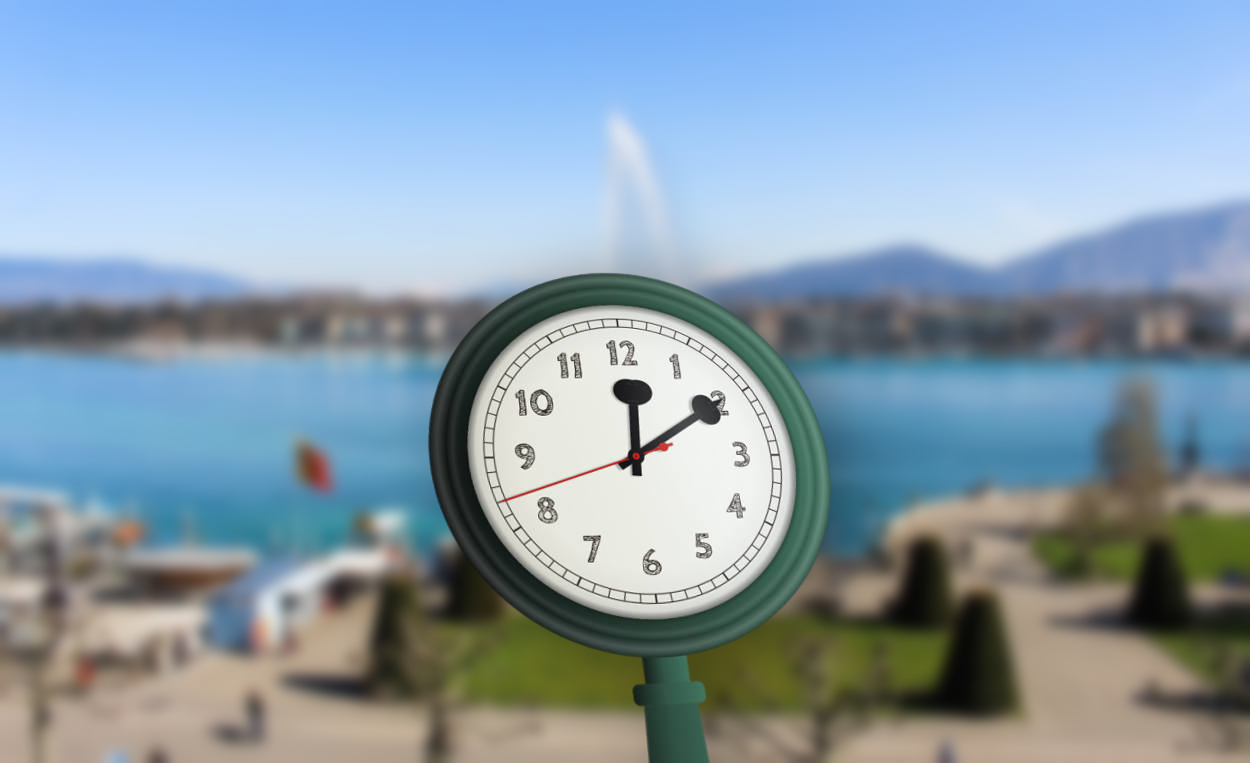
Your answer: **12:09:42**
